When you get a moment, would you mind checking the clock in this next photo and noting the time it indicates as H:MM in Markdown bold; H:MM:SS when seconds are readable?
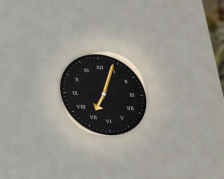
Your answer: **7:04**
